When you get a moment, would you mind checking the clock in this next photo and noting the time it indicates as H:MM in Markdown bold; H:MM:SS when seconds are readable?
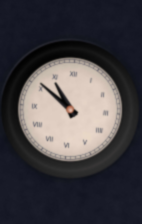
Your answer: **10:51**
